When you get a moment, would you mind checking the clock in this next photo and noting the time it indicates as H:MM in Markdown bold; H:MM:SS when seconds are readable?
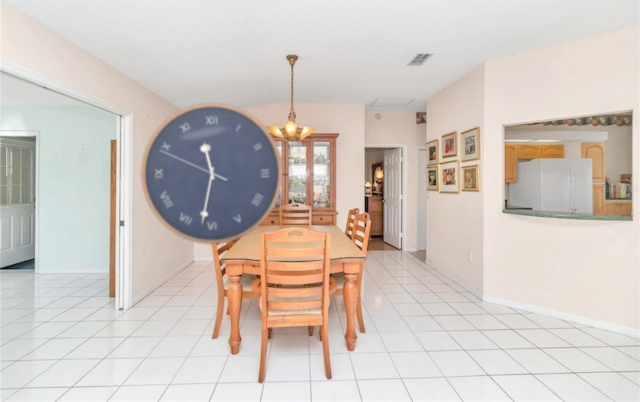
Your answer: **11:31:49**
